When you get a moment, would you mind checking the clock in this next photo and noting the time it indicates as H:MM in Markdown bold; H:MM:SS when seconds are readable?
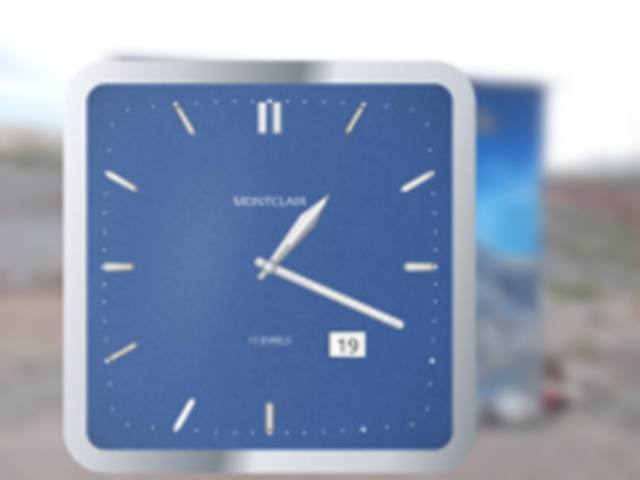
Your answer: **1:19**
